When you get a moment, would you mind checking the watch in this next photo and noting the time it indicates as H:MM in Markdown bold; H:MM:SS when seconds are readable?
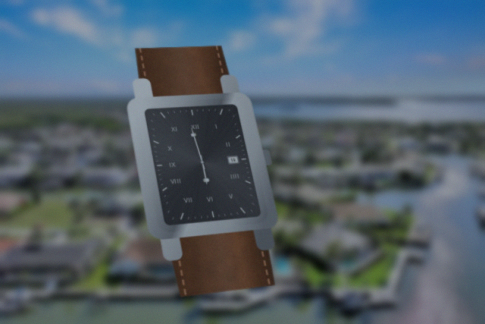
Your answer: **5:59**
